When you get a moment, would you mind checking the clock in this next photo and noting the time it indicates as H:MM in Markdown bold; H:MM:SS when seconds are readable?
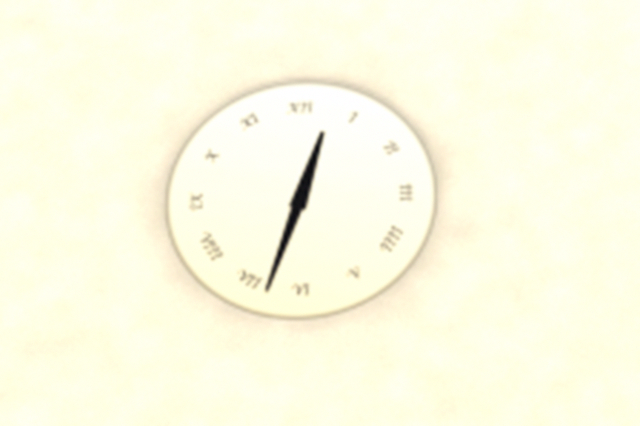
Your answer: **12:33**
